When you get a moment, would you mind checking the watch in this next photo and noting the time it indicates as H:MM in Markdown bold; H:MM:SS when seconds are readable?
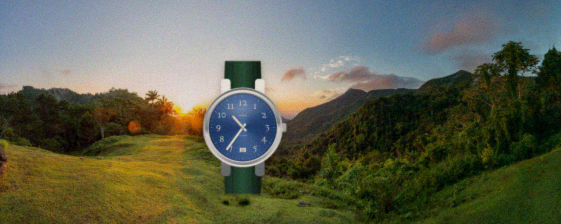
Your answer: **10:36**
